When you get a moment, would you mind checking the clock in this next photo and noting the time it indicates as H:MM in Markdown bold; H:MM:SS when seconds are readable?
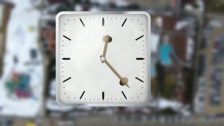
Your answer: **12:23**
